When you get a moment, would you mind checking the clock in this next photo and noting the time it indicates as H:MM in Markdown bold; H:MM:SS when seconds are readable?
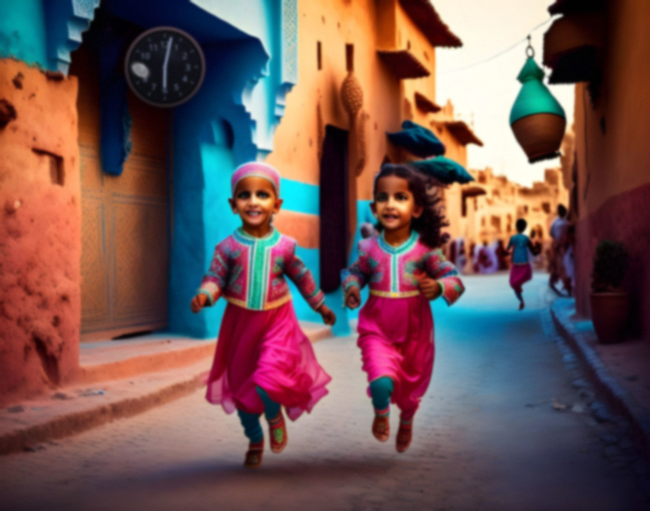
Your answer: **6:02**
